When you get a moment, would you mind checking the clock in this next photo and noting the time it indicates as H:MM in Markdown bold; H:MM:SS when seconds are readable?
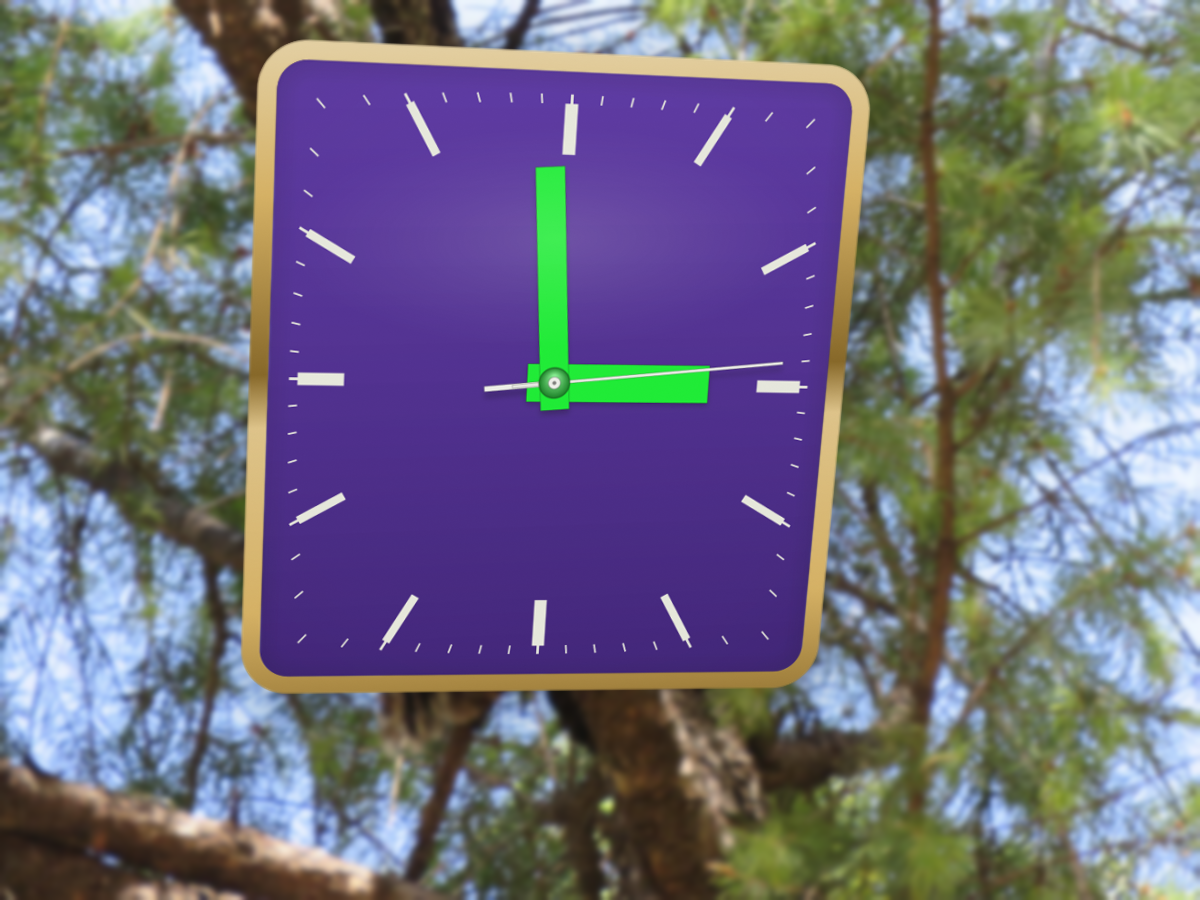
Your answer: **2:59:14**
